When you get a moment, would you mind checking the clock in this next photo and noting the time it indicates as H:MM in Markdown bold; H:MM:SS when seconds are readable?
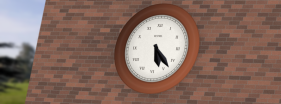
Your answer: **5:23**
